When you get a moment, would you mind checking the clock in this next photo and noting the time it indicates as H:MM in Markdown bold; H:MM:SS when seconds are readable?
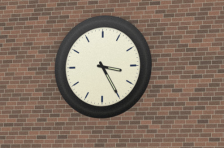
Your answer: **3:25**
